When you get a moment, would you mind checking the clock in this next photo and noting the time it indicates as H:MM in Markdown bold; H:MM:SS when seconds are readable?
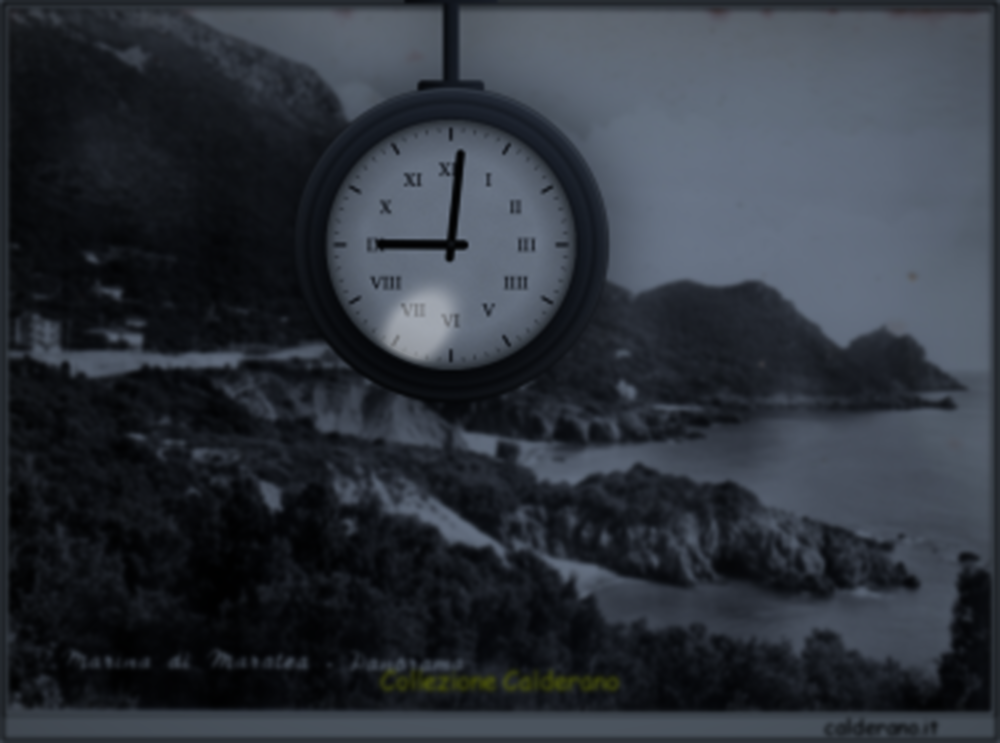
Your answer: **9:01**
